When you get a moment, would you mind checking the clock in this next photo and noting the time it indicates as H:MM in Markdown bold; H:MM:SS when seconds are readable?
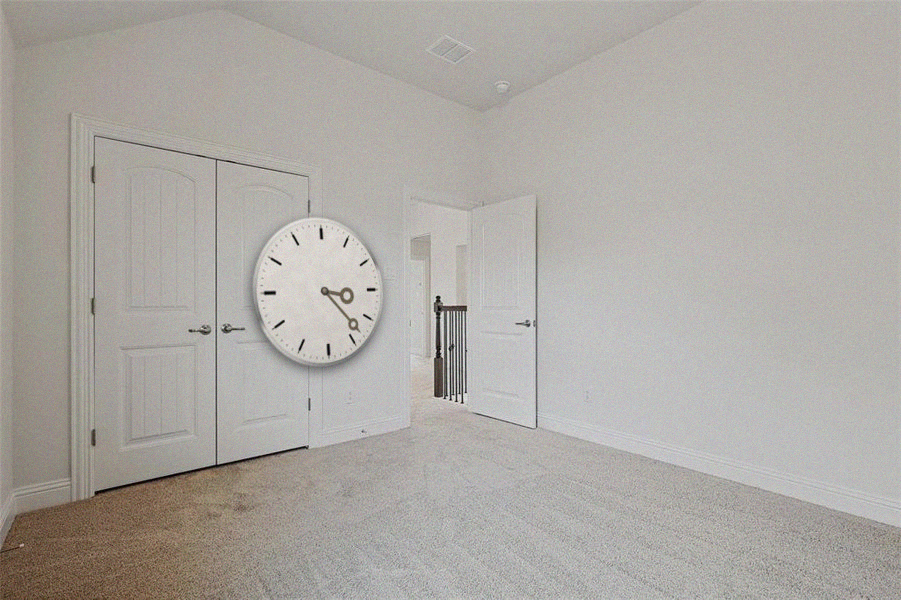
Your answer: **3:23**
